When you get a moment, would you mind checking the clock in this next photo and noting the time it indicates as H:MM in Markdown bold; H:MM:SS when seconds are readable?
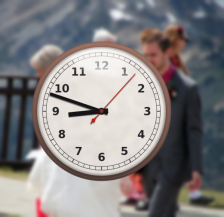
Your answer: **8:48:07**
